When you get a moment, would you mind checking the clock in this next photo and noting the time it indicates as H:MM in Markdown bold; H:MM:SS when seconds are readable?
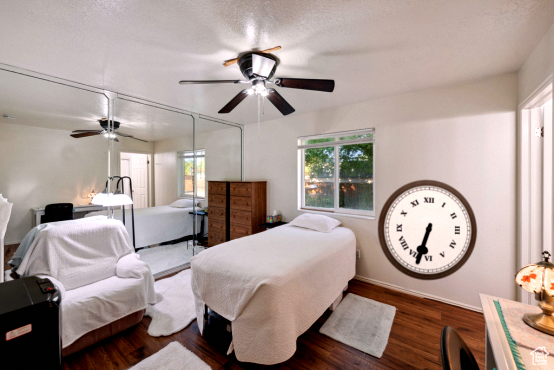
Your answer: **6:33**
